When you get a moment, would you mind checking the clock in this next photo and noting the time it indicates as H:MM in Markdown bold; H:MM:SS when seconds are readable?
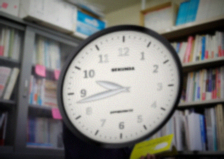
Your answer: **9:43**
